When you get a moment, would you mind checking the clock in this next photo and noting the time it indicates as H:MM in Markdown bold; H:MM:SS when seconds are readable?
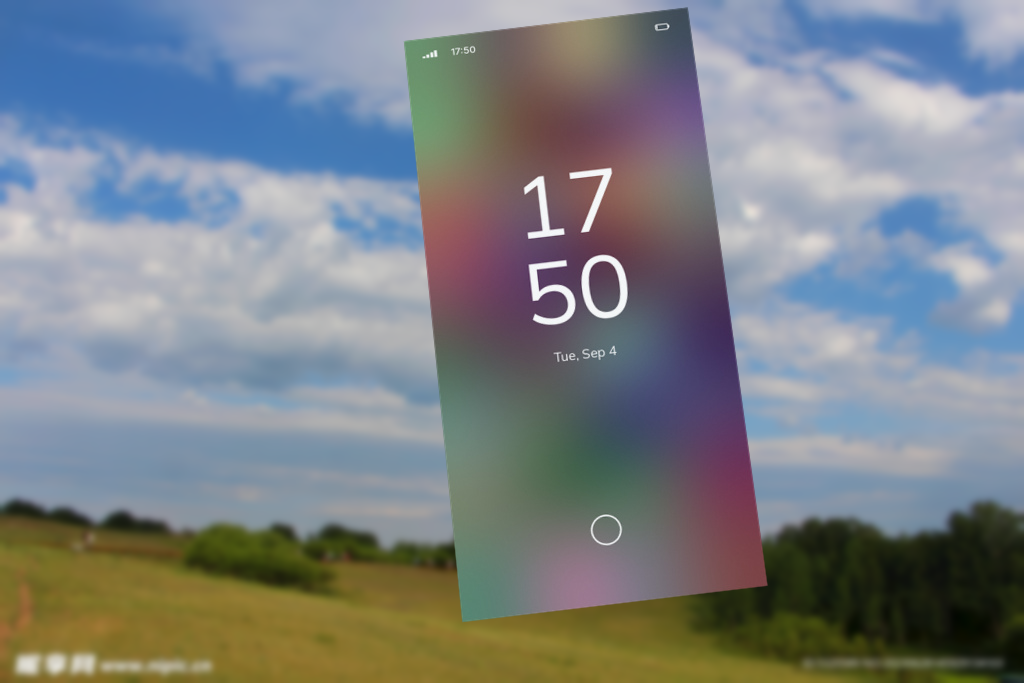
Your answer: **17:50**
